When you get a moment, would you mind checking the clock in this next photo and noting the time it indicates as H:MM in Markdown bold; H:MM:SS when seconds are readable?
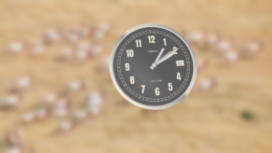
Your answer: **1:10**
